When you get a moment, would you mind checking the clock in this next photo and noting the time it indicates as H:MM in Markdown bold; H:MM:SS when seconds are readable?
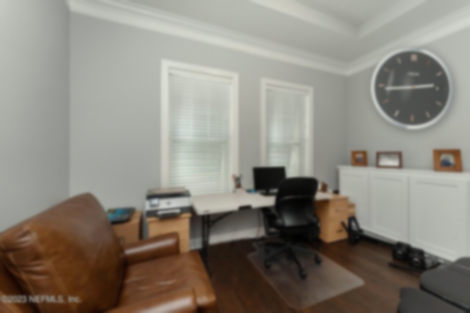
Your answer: **2:44**
